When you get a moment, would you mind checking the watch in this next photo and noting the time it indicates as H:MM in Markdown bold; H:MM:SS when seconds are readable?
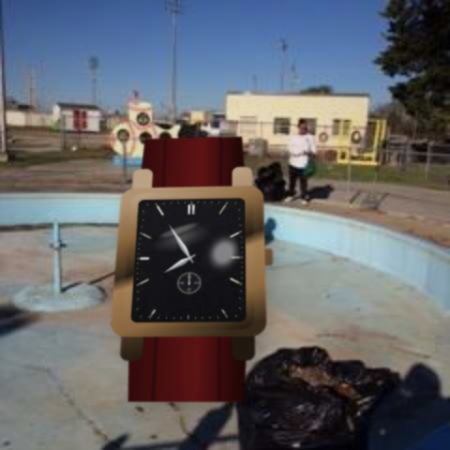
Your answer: **7:55**
